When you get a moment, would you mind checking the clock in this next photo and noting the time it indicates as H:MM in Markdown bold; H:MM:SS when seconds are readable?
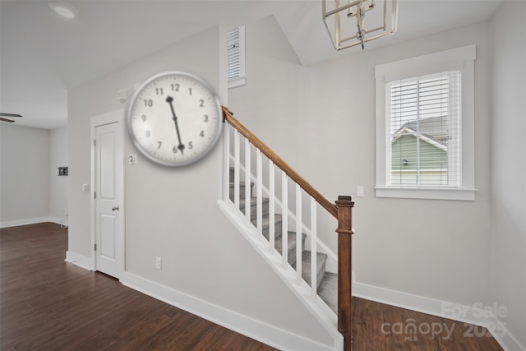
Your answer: **11:28**
